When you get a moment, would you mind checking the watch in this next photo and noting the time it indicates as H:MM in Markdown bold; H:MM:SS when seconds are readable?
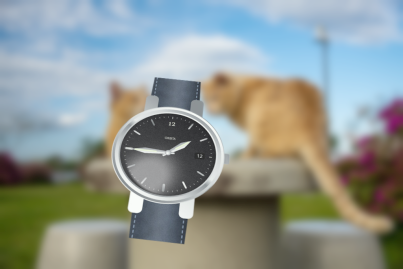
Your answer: **1:45**
